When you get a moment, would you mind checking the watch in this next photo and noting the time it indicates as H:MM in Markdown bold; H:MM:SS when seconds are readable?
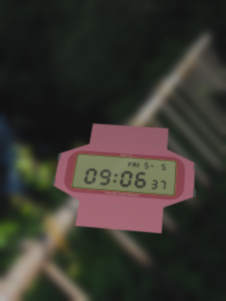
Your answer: **9:06:37**
